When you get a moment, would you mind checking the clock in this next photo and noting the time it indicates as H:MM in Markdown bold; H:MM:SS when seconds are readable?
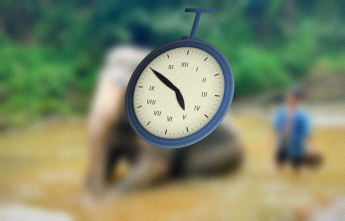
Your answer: **4:50**
